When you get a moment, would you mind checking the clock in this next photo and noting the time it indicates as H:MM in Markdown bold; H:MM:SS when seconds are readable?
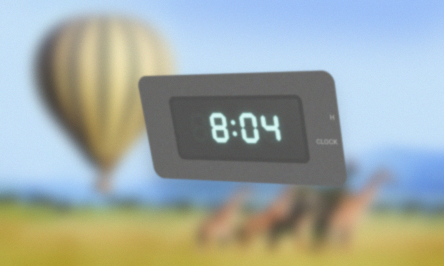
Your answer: **8:04**
